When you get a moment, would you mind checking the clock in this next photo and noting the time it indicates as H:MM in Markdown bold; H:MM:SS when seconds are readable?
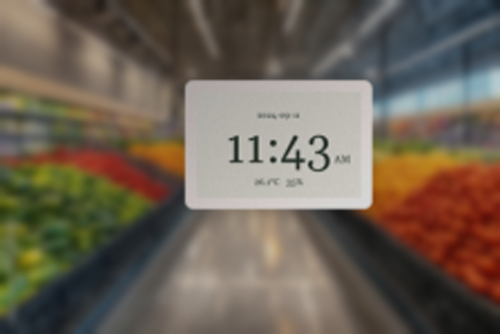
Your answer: **11:43**
